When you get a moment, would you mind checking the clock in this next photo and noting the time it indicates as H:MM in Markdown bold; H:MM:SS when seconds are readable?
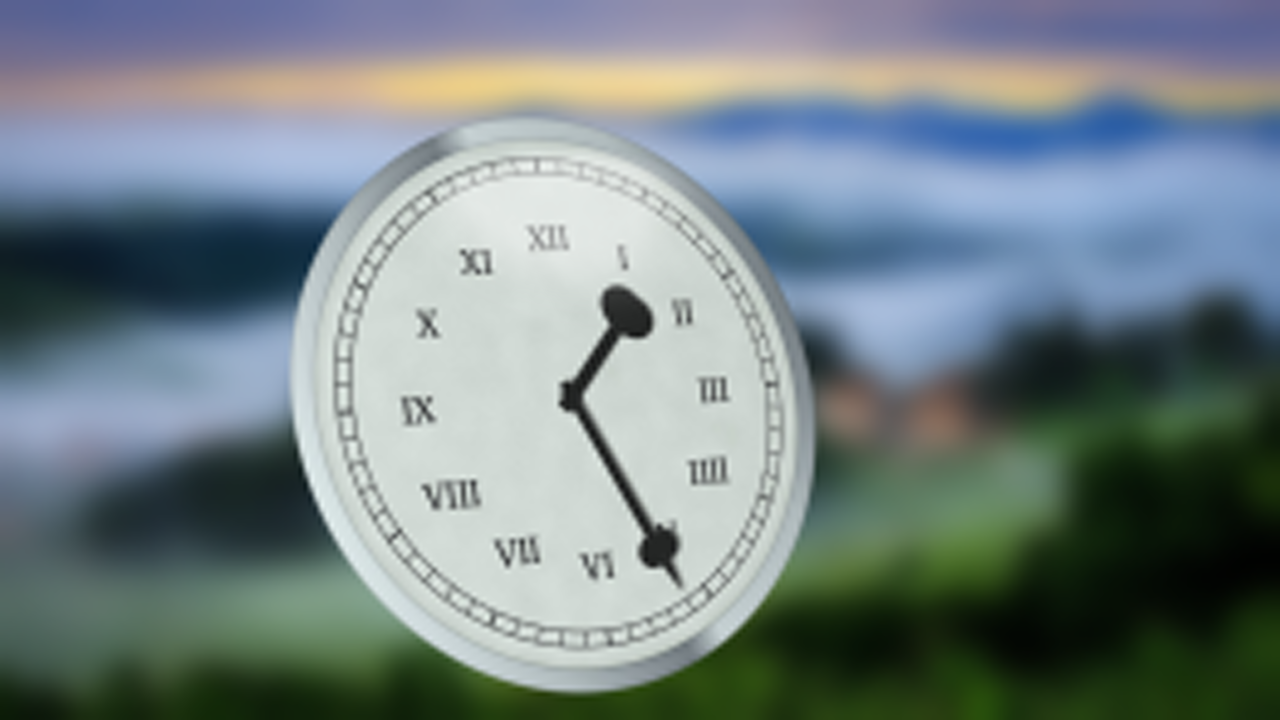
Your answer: **1:26**
